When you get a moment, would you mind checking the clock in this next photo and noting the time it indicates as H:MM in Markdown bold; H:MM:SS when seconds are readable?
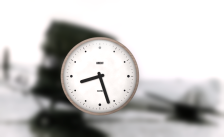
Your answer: **8:27**
